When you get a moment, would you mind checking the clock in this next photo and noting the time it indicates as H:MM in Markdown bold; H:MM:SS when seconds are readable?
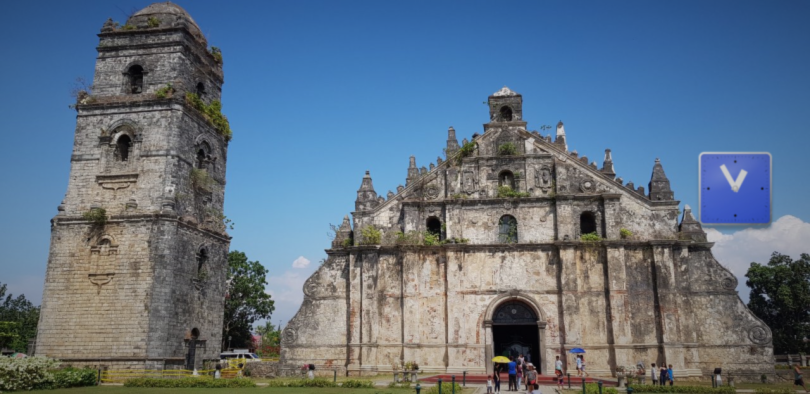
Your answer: **12:55**
